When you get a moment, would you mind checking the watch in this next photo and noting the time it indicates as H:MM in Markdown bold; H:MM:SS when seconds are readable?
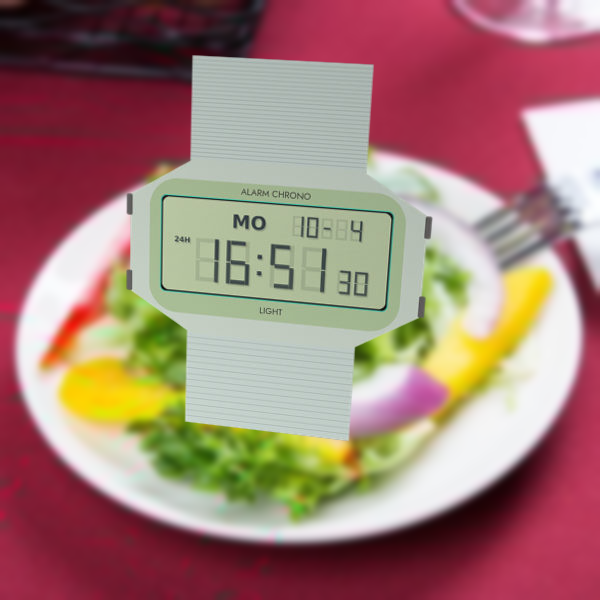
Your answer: **16:51:30**
